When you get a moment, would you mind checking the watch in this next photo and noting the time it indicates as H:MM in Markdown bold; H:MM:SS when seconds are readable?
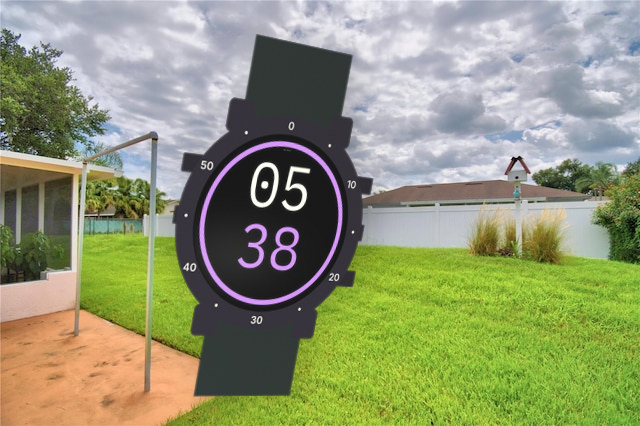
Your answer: **5:38**
